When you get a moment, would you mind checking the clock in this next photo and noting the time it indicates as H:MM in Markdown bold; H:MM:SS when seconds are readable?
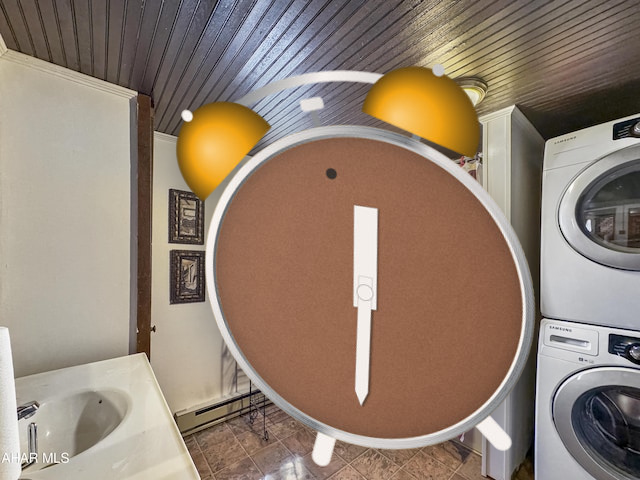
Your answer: **12:33**
